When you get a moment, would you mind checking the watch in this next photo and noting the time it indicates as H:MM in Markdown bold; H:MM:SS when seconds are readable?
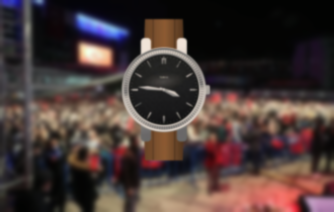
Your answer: **3:46**
